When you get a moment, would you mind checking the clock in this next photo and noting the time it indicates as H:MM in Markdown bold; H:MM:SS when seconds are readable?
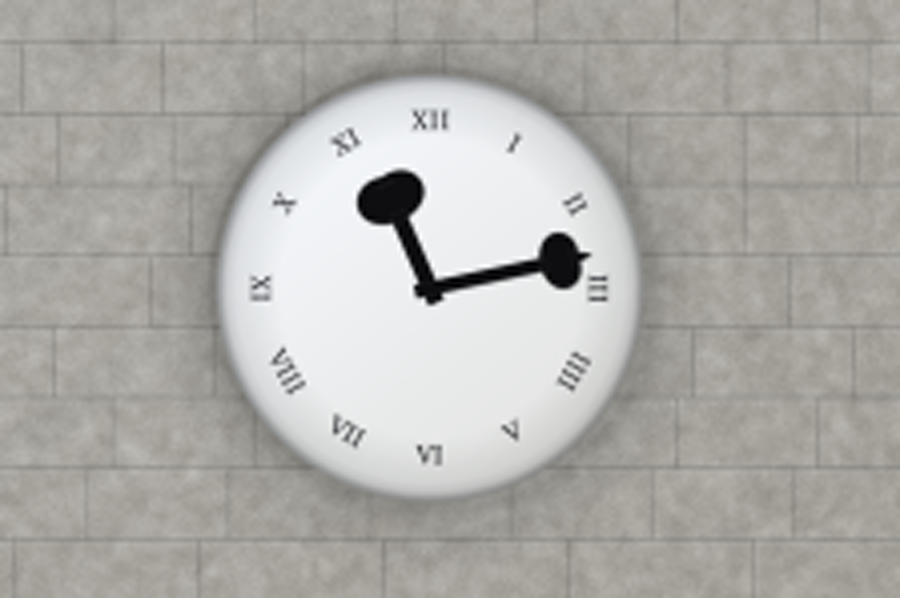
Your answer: **11:13**
